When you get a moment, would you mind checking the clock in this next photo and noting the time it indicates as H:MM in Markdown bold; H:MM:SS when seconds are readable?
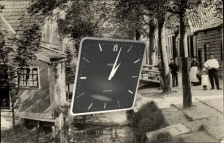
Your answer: **1:02**
